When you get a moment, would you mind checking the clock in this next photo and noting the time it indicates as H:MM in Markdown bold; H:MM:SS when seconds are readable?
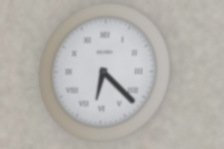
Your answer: **6:22**
